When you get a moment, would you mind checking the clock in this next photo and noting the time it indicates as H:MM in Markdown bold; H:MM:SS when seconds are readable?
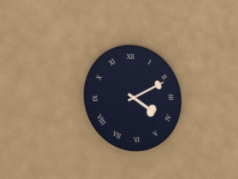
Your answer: **4:11**
